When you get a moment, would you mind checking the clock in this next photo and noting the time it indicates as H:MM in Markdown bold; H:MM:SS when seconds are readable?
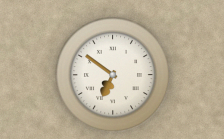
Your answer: **6:51**
